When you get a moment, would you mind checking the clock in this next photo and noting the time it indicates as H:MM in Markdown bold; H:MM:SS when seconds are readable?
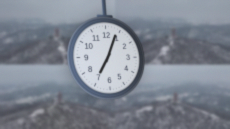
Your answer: **7:04**
